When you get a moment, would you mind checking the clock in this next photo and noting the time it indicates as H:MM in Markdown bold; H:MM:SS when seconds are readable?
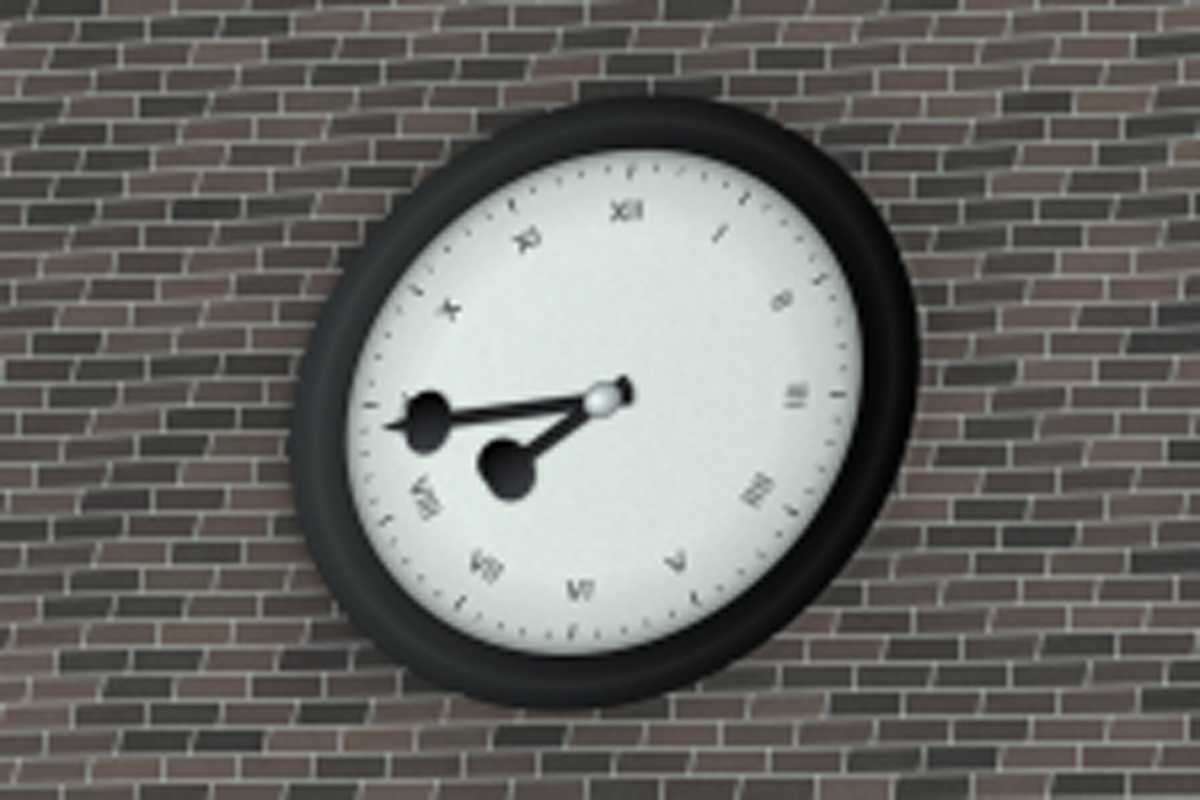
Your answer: **7:44**
